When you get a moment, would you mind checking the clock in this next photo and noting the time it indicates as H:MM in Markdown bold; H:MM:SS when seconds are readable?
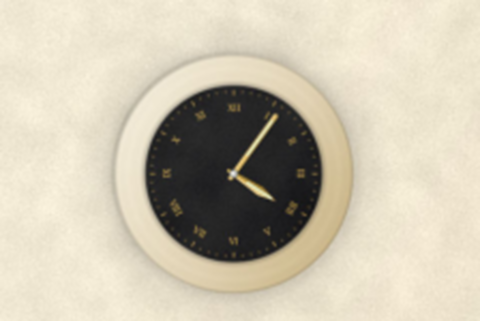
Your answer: **4:06**
